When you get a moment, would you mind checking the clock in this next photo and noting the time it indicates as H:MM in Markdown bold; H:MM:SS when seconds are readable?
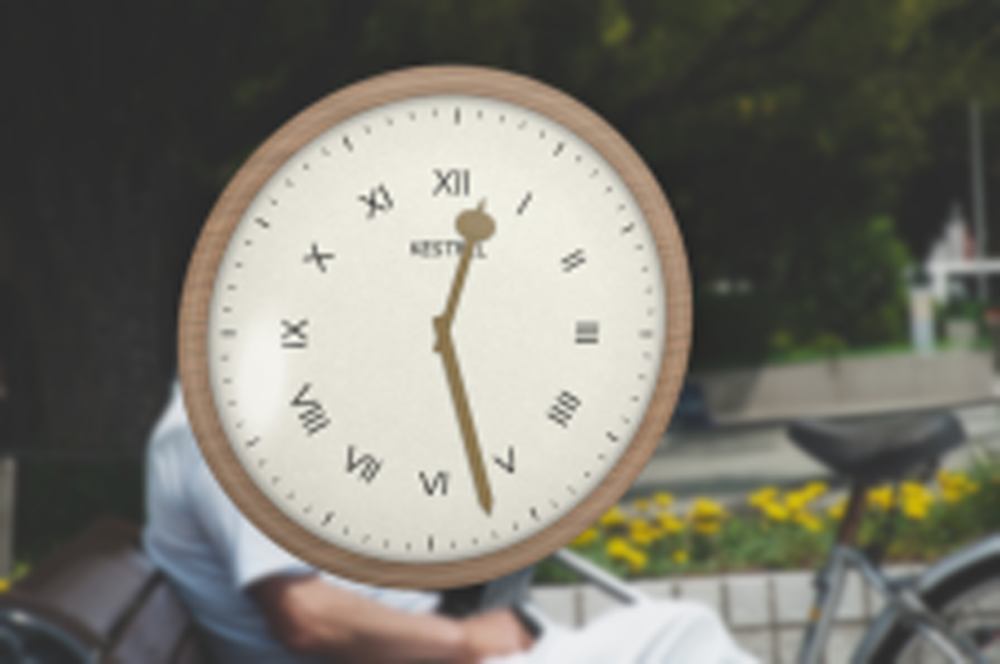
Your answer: **12:27**
